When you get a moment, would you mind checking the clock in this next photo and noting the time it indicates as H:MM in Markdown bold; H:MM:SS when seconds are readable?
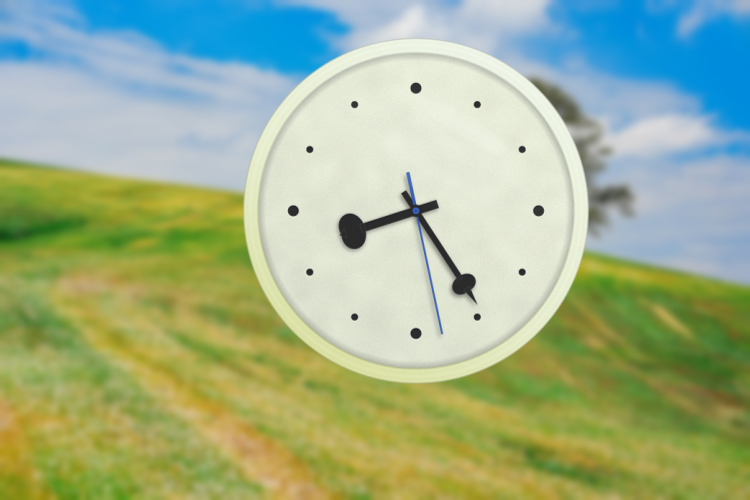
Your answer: **8:24:28**
